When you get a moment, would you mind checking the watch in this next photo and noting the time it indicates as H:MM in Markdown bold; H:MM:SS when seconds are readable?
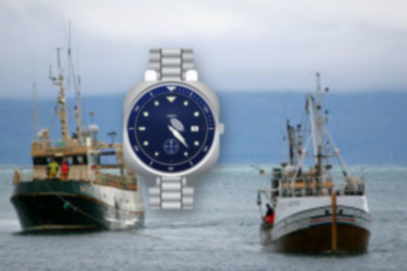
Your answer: **4:23**
